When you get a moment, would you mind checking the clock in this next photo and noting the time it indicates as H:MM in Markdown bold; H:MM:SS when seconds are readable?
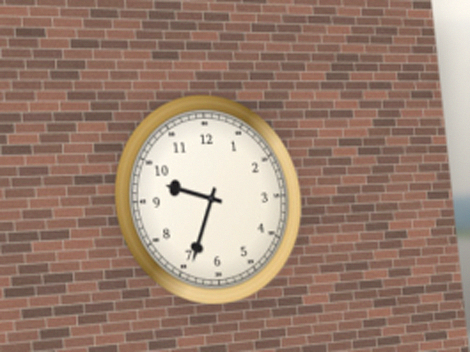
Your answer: **9:34**
